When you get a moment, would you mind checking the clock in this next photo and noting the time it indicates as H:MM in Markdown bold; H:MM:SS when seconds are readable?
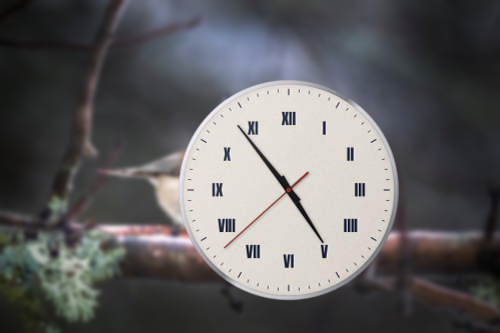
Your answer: **4:53:38**
